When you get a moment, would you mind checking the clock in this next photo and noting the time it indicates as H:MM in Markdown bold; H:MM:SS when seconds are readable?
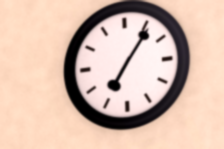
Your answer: **7:06**
